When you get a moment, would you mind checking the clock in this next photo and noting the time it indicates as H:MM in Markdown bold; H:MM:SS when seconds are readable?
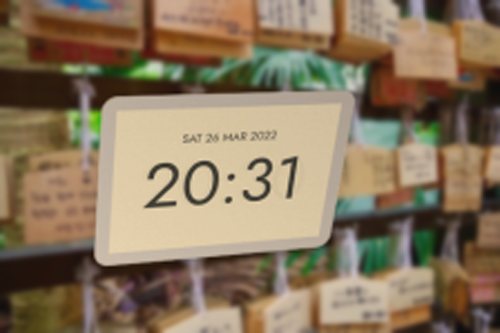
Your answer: **20:31**
